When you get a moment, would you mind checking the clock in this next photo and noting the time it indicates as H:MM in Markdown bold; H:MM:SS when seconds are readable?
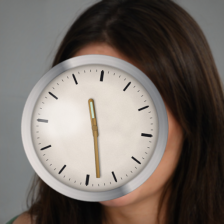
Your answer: **11:28**
